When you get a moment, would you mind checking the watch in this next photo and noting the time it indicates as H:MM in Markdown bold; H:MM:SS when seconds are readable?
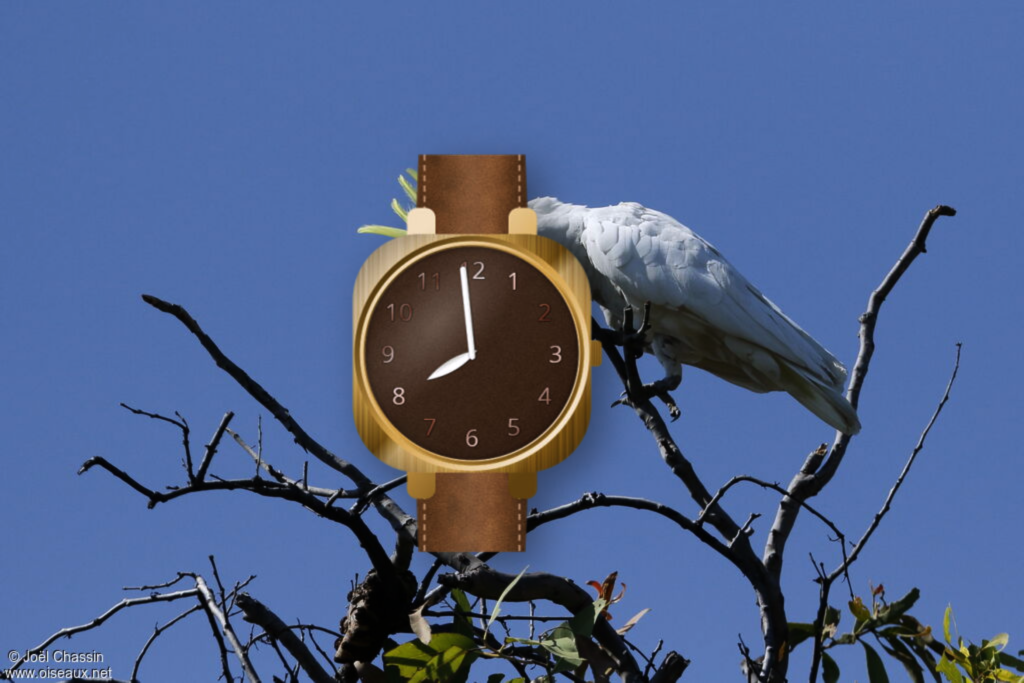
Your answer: **7:59**
